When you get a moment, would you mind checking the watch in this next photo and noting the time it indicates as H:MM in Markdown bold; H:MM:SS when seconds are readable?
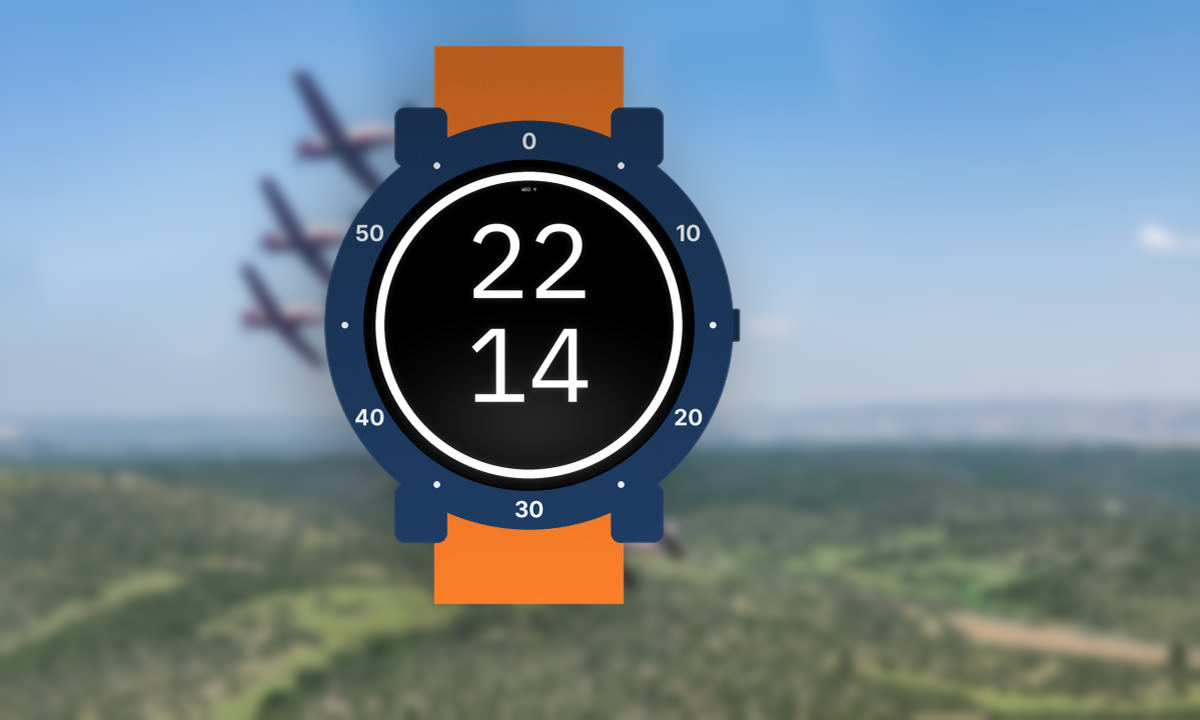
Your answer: **22:14**
